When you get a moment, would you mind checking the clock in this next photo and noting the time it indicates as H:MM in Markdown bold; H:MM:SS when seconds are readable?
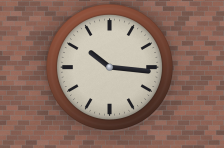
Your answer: **10:16**
